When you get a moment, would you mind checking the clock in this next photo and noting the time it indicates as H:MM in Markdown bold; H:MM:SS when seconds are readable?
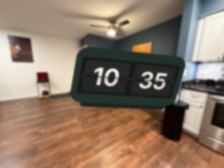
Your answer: **10:35**
